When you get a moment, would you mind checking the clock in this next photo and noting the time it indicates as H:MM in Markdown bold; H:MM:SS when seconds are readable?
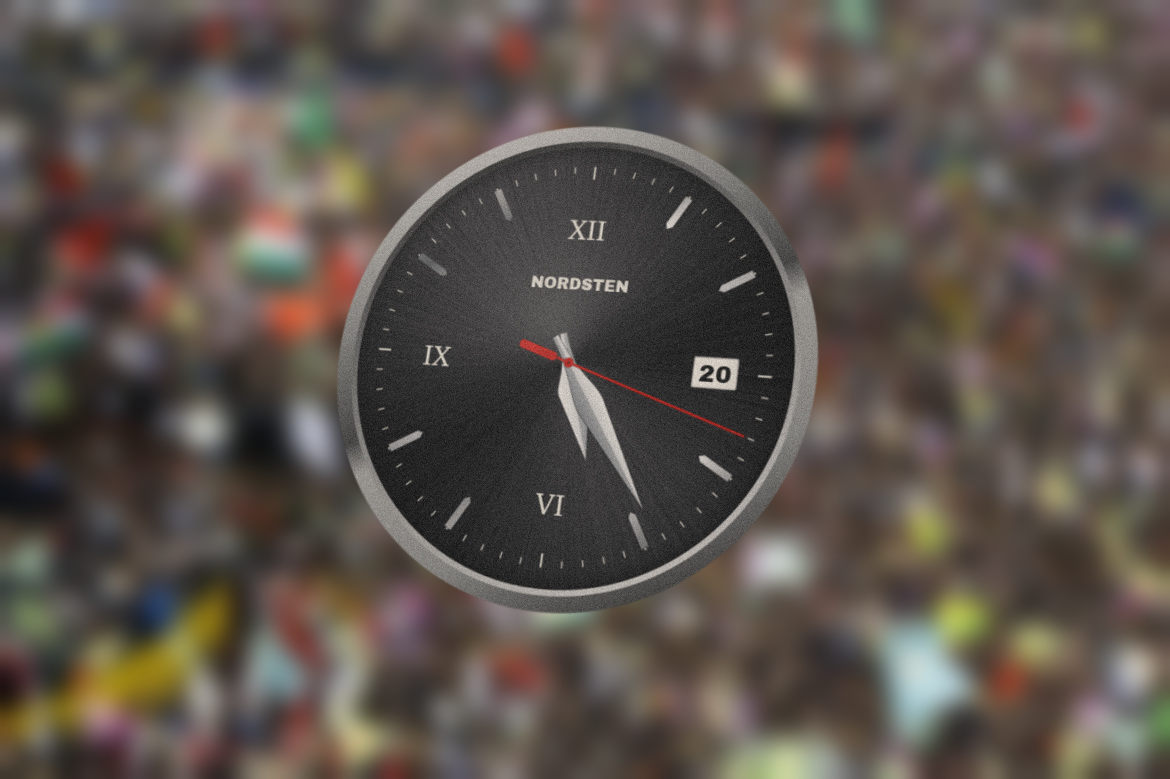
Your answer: **5:24:18**
